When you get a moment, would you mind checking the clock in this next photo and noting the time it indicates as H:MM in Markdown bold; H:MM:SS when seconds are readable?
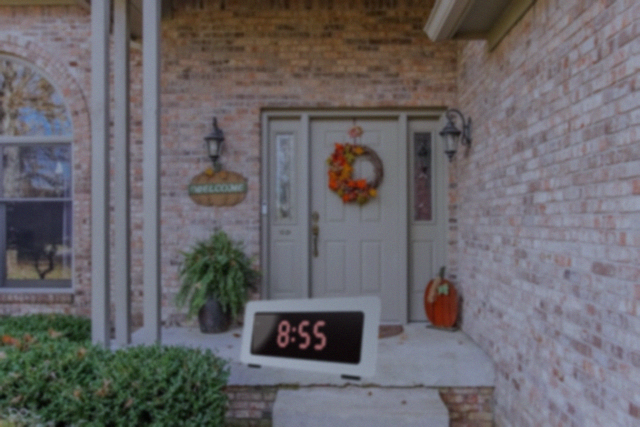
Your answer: **8:55**
